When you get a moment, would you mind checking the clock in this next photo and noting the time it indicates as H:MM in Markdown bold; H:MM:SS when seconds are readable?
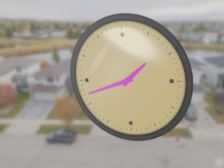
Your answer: **1:42**
